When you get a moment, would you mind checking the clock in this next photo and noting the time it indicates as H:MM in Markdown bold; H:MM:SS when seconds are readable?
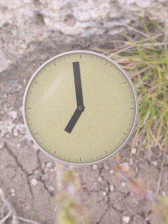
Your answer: **6:59**
